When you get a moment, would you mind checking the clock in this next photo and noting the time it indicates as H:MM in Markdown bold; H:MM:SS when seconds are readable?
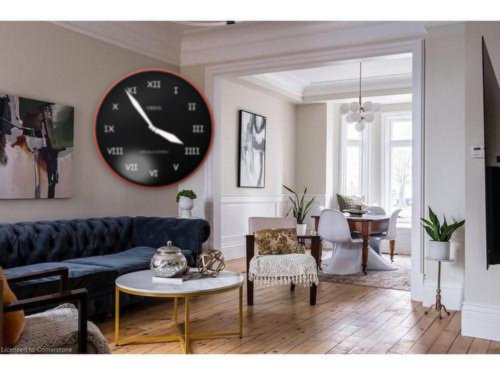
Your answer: **3:54**
